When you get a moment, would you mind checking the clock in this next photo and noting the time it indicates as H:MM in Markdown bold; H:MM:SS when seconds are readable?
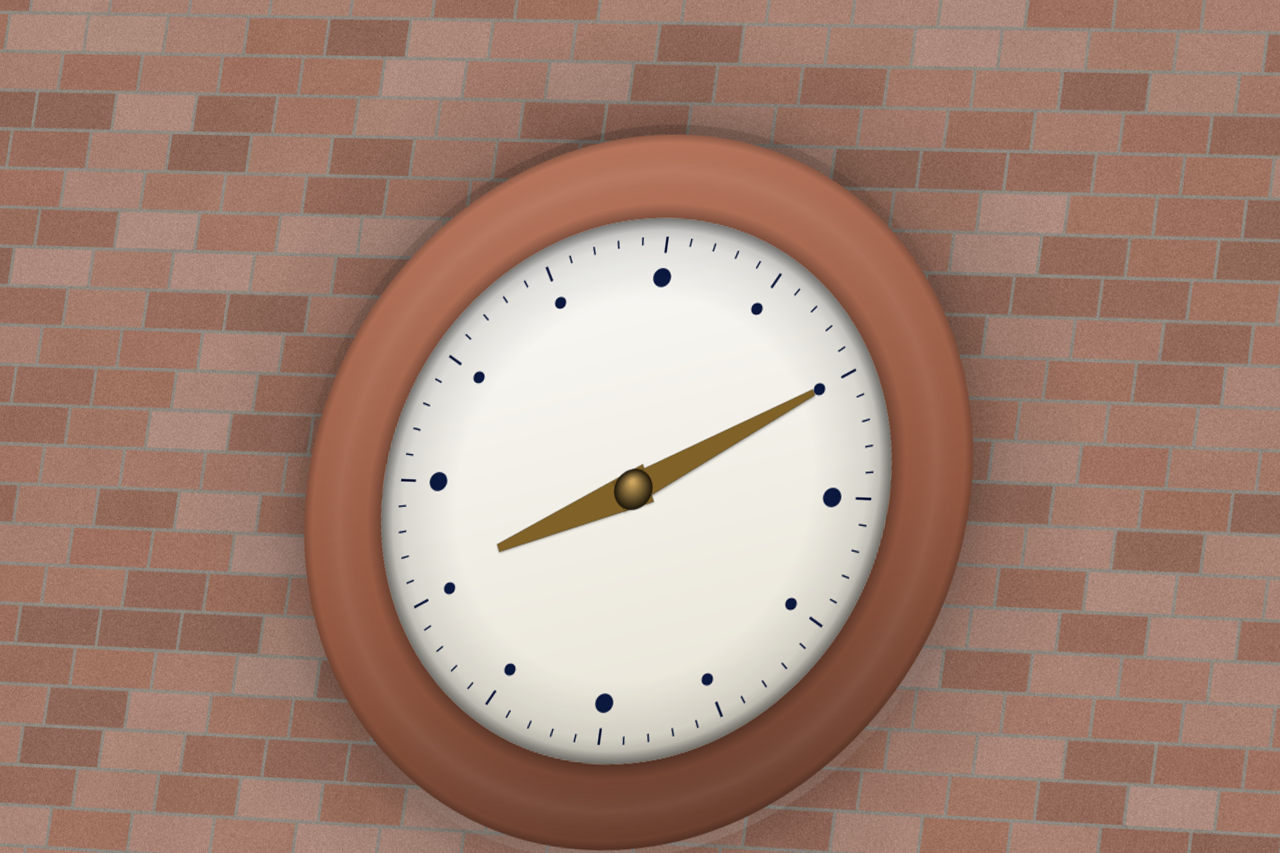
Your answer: **8:10**
